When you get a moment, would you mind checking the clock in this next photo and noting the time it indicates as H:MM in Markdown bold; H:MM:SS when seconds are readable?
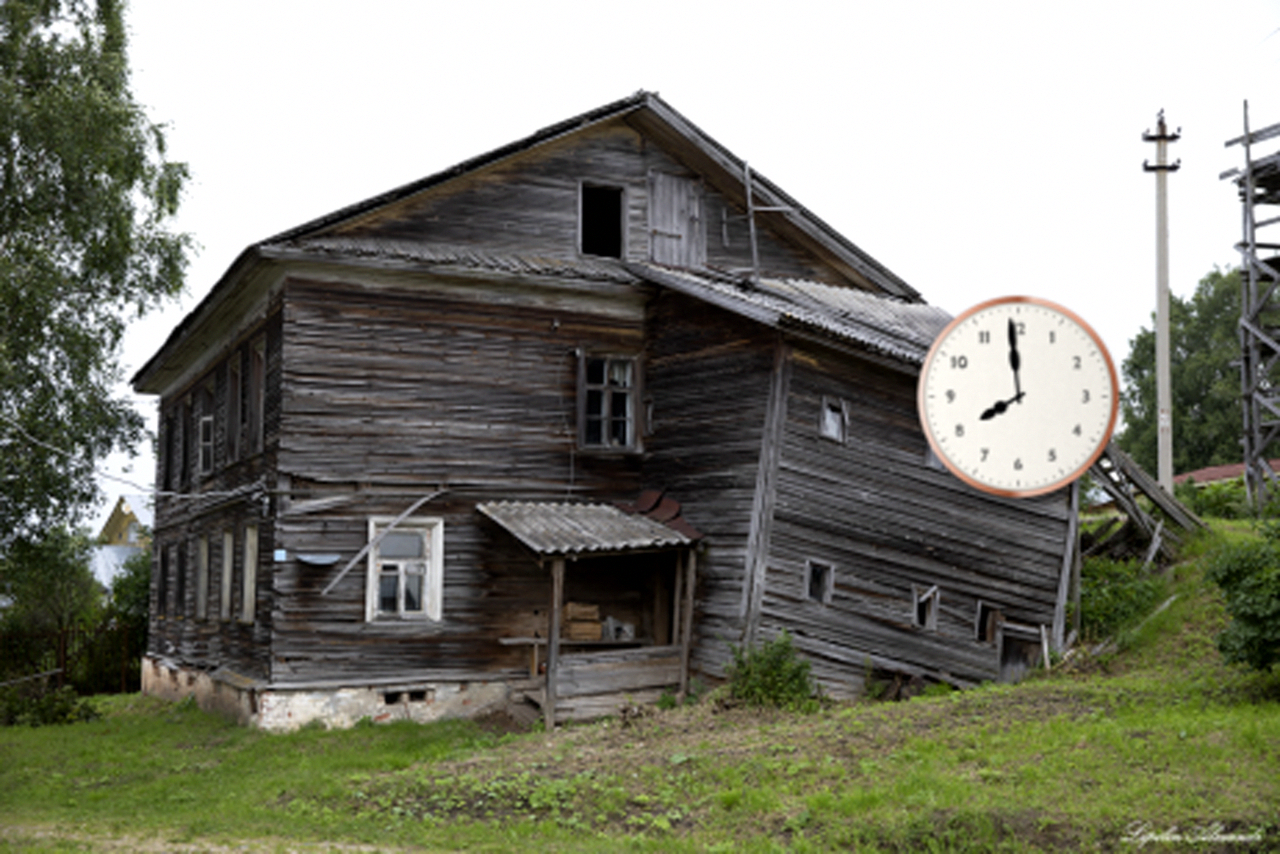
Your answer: **7:59**
